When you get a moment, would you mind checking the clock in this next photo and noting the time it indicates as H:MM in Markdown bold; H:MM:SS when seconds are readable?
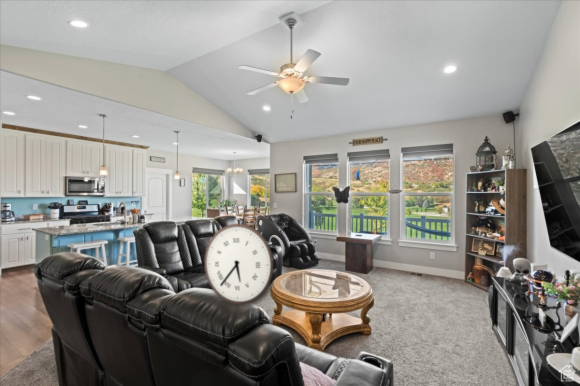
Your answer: **5:37**
